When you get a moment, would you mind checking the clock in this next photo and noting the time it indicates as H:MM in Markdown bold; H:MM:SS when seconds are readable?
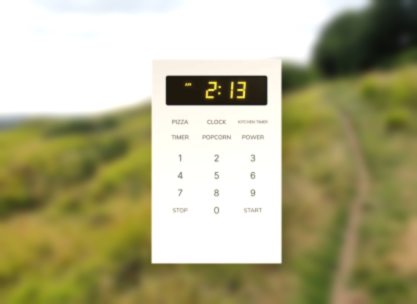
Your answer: **2:13**
